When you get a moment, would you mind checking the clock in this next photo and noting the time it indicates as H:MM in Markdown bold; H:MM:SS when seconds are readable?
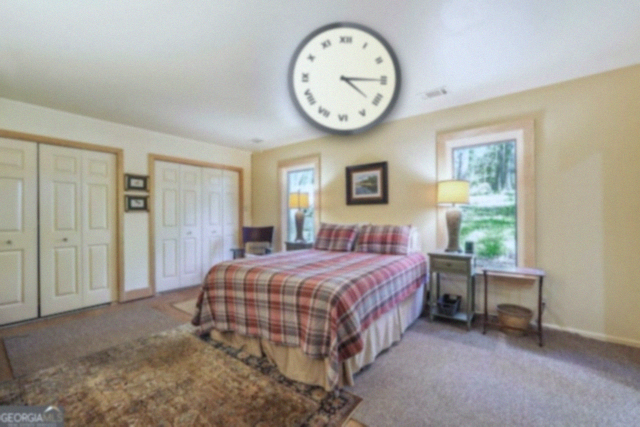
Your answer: **4:15**
